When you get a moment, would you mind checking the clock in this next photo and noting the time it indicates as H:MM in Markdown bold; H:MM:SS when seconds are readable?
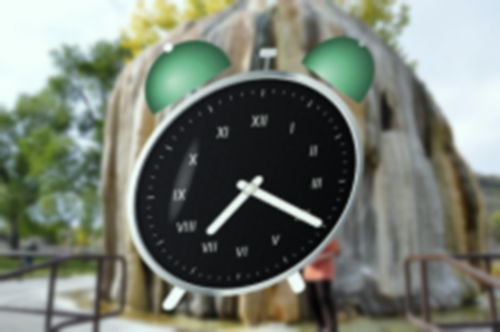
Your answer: **7:20**
